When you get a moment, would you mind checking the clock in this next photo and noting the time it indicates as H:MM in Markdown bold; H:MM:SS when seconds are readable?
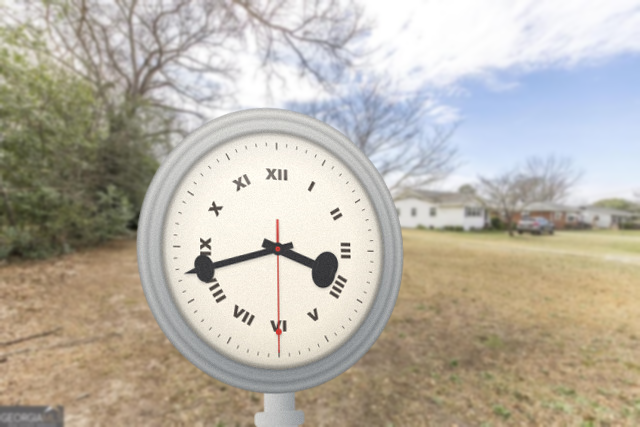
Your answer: **3:42:30**
